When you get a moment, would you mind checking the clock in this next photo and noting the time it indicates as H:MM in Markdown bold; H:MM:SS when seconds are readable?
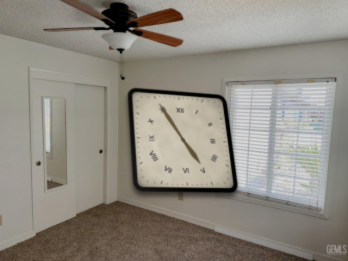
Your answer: **4:55**
